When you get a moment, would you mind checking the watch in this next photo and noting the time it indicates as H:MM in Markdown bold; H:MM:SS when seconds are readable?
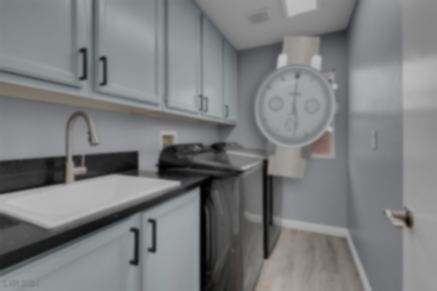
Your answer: **5:29**
